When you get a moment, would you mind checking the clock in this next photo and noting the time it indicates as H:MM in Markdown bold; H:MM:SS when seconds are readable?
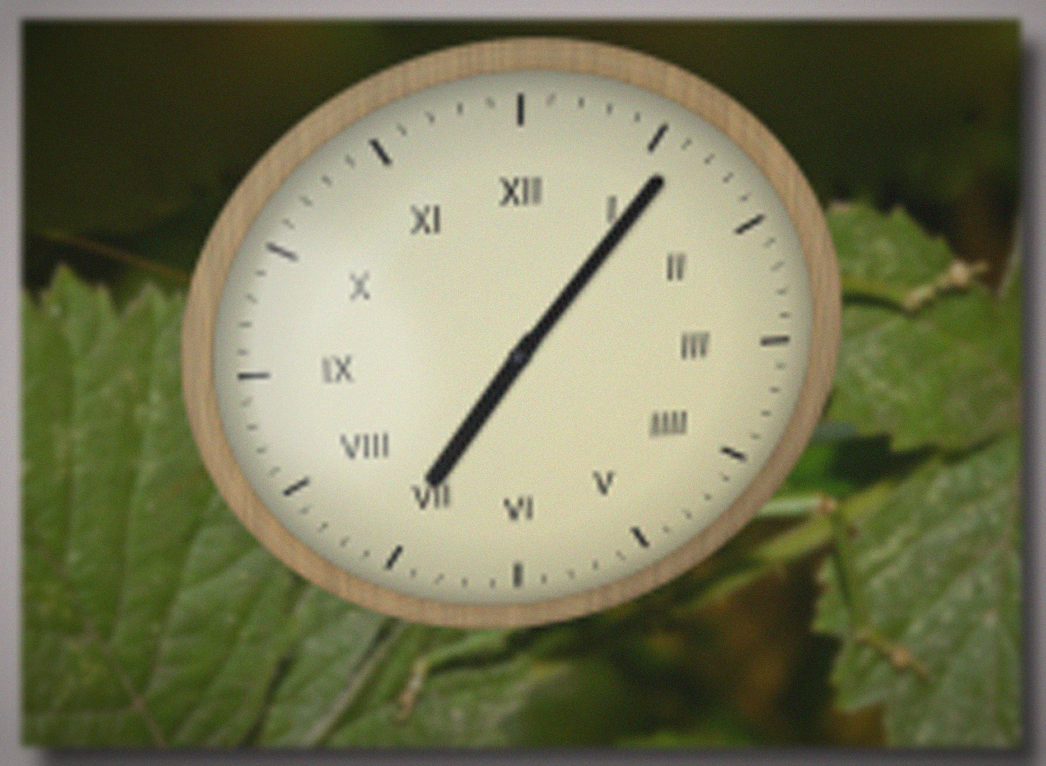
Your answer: **7:06**
